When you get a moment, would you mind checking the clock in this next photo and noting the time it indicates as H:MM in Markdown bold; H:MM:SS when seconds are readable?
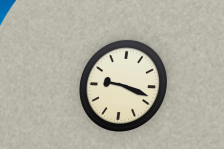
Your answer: **9:18**
